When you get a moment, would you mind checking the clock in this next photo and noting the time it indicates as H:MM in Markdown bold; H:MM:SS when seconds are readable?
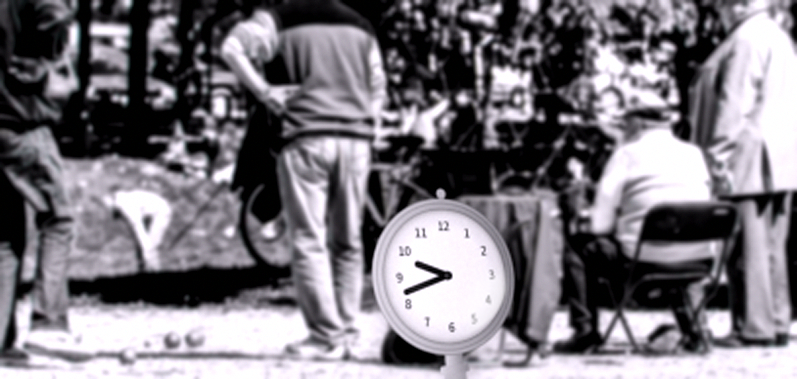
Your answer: **9:42**
